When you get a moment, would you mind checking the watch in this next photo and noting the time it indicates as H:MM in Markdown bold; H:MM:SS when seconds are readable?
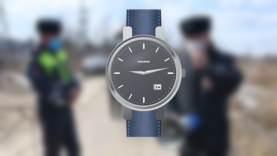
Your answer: **9:13**
